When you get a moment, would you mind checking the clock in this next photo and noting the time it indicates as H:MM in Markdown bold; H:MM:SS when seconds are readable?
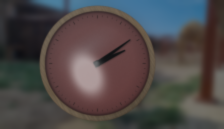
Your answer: **2:09**
